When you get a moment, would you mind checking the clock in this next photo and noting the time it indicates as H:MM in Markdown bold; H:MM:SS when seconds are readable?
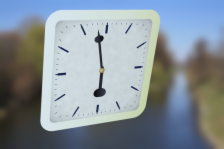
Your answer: **5:58**
